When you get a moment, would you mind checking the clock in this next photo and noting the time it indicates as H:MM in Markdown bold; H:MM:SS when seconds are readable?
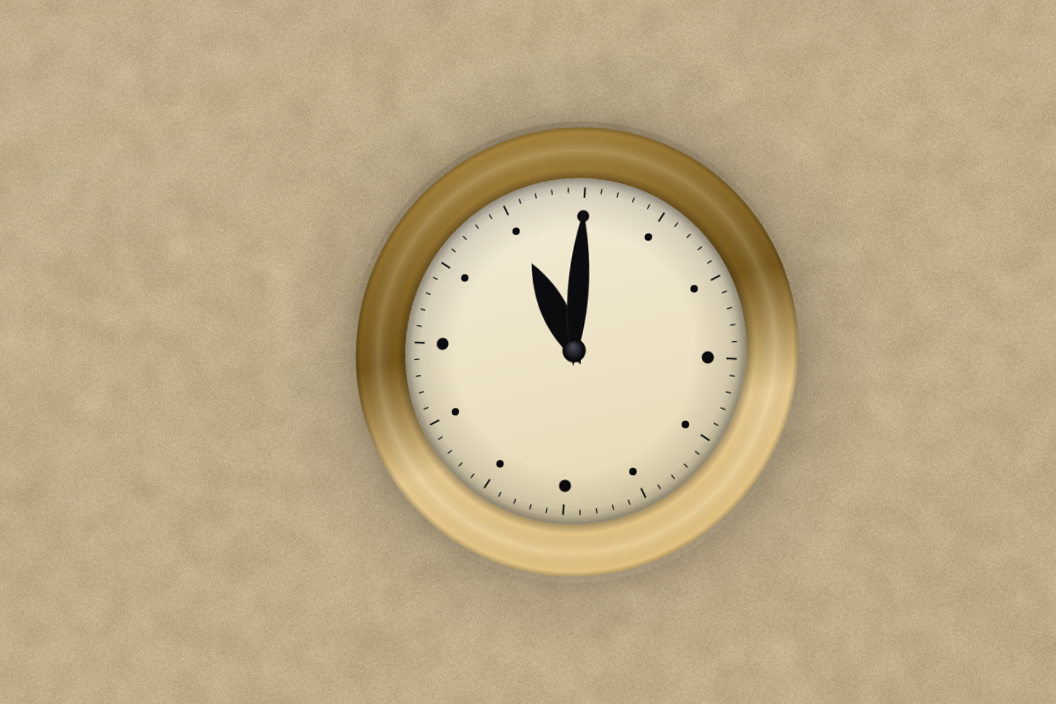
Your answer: **11:00**
